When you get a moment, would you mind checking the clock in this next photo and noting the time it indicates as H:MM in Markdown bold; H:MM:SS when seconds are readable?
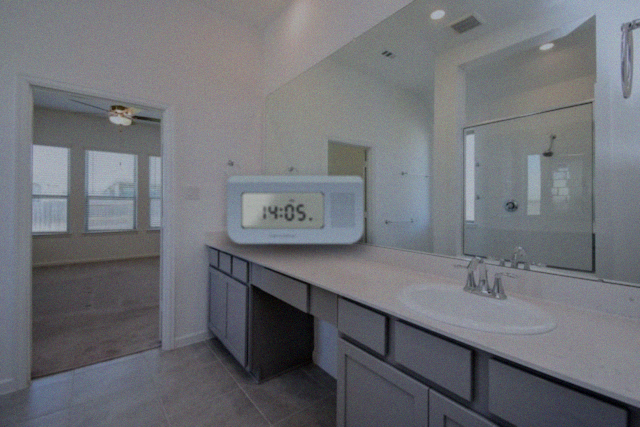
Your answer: **14:05**
